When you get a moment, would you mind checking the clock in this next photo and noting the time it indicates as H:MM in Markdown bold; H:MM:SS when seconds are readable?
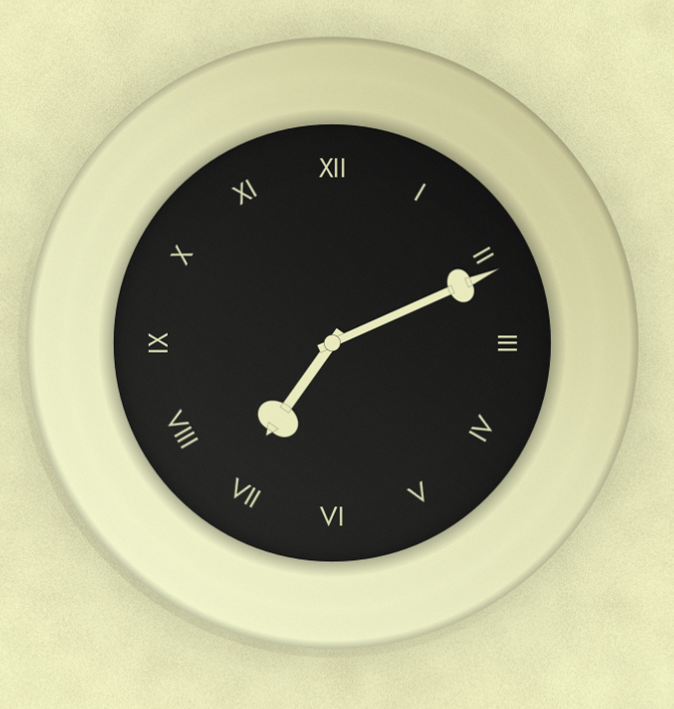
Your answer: **7:11**
